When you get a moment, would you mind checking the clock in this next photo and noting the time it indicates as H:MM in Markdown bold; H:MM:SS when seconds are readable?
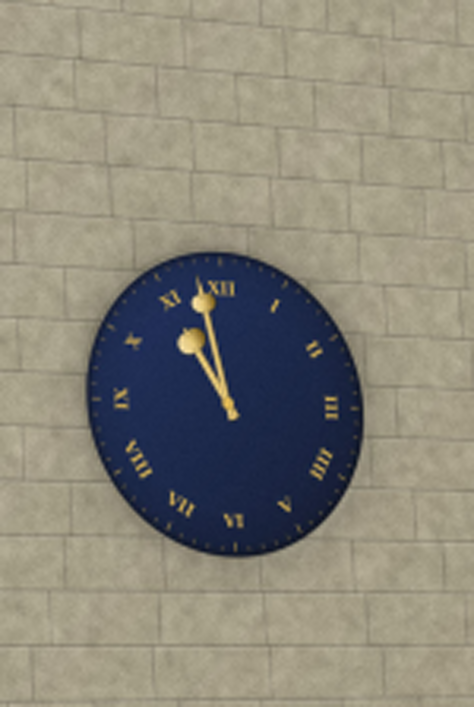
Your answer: **10:58**
